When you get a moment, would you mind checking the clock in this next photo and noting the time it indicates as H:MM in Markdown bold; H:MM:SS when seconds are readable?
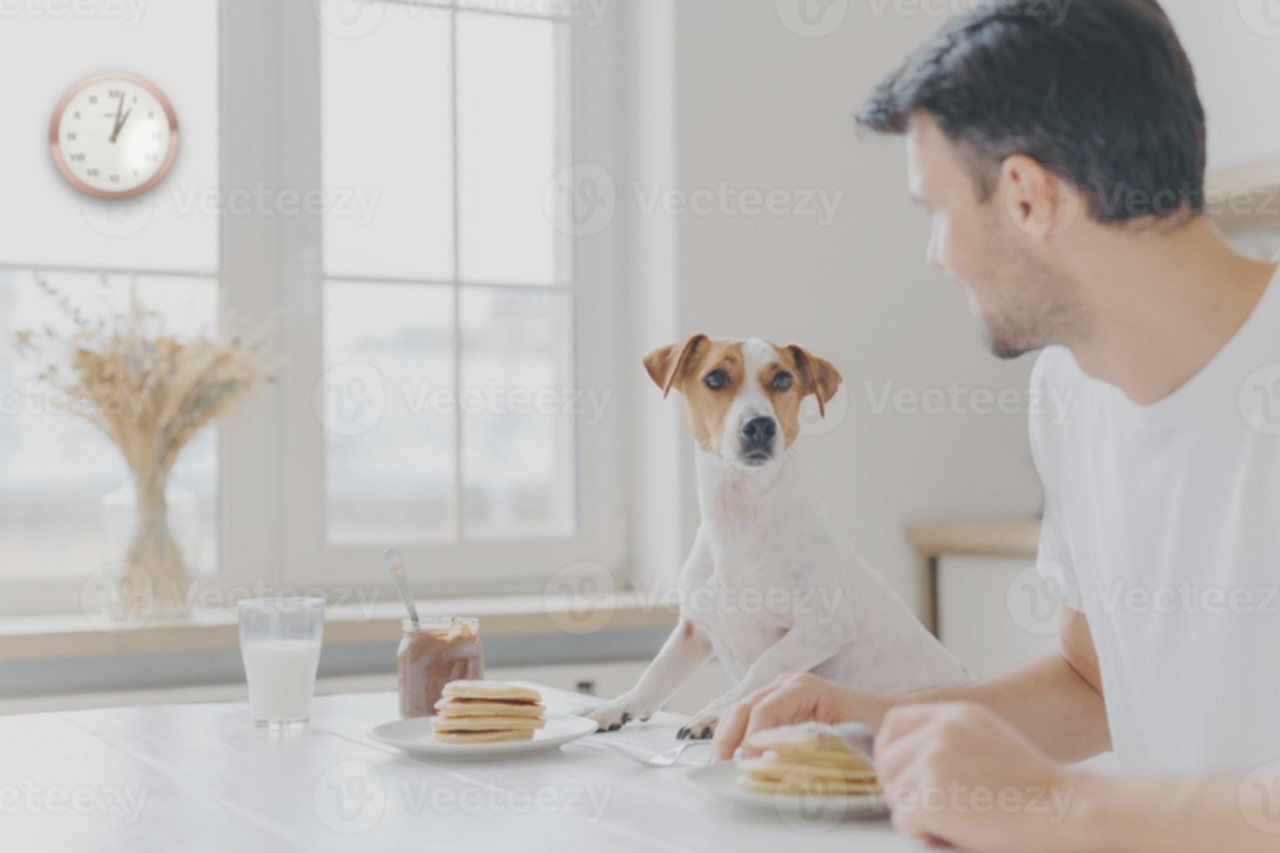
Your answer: **1:02**
